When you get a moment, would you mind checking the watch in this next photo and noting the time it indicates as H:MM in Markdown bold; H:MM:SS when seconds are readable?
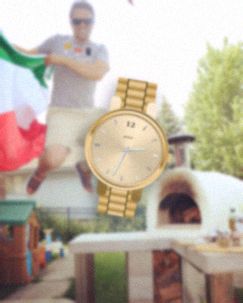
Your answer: **2:33**
